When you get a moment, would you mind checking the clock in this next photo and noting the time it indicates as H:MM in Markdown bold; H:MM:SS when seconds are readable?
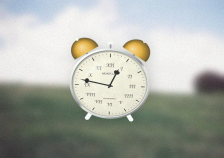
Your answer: **12:47**
